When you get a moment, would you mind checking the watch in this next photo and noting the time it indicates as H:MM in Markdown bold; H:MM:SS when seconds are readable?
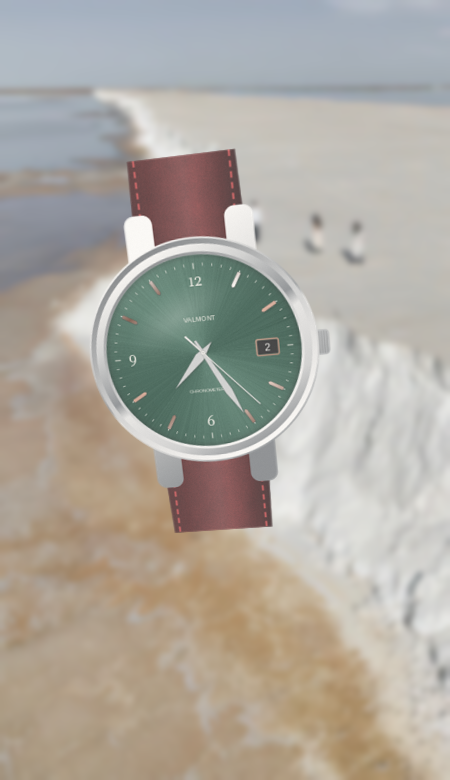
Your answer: **7:25:23**
